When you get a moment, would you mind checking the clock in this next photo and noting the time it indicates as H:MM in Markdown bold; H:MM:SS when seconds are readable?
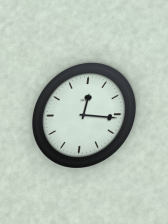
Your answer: **12:16**
